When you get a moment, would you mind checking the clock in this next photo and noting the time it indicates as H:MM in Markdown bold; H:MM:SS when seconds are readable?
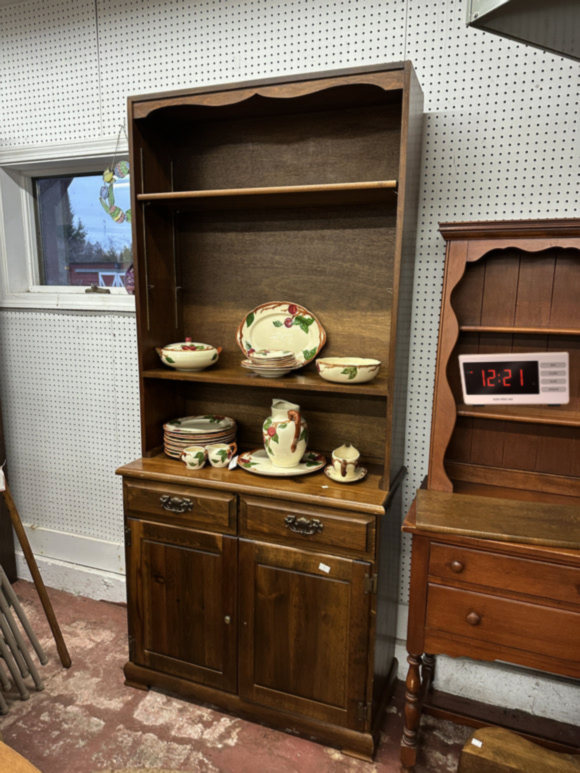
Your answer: **12:21**
